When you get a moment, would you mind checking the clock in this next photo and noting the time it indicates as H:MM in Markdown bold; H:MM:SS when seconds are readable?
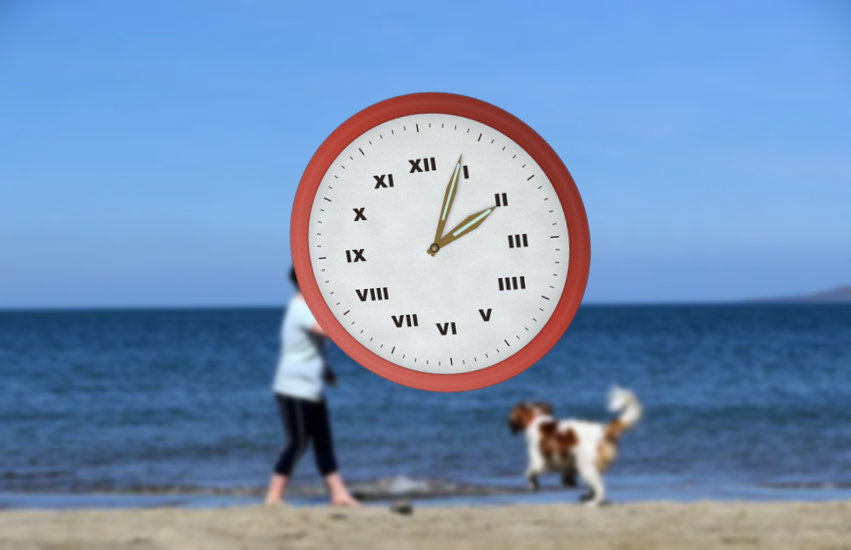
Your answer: **2:04**
